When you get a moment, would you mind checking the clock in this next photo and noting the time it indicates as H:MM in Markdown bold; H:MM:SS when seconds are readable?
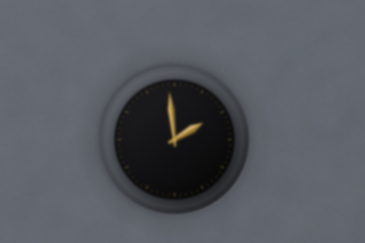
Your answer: **1:59**
